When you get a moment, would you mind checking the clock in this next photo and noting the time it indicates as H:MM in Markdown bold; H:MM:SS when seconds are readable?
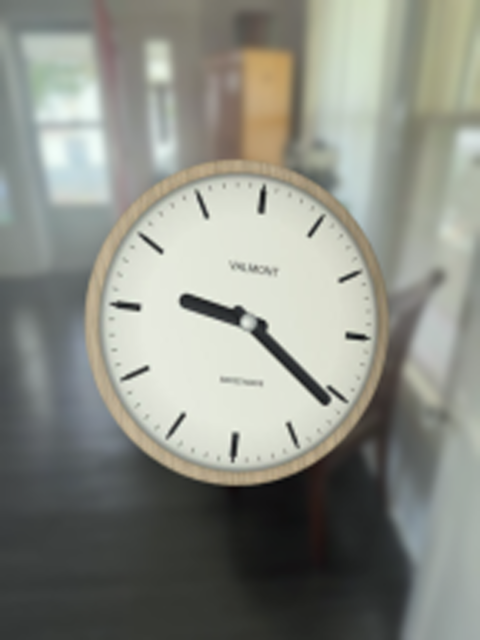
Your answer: **9:21**
